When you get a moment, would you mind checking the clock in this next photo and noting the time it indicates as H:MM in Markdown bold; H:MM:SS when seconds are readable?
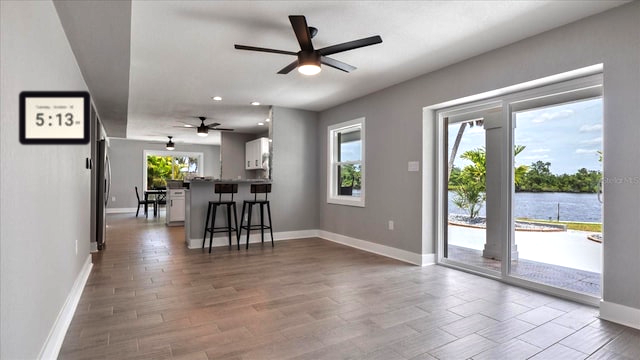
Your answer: **5:13**
